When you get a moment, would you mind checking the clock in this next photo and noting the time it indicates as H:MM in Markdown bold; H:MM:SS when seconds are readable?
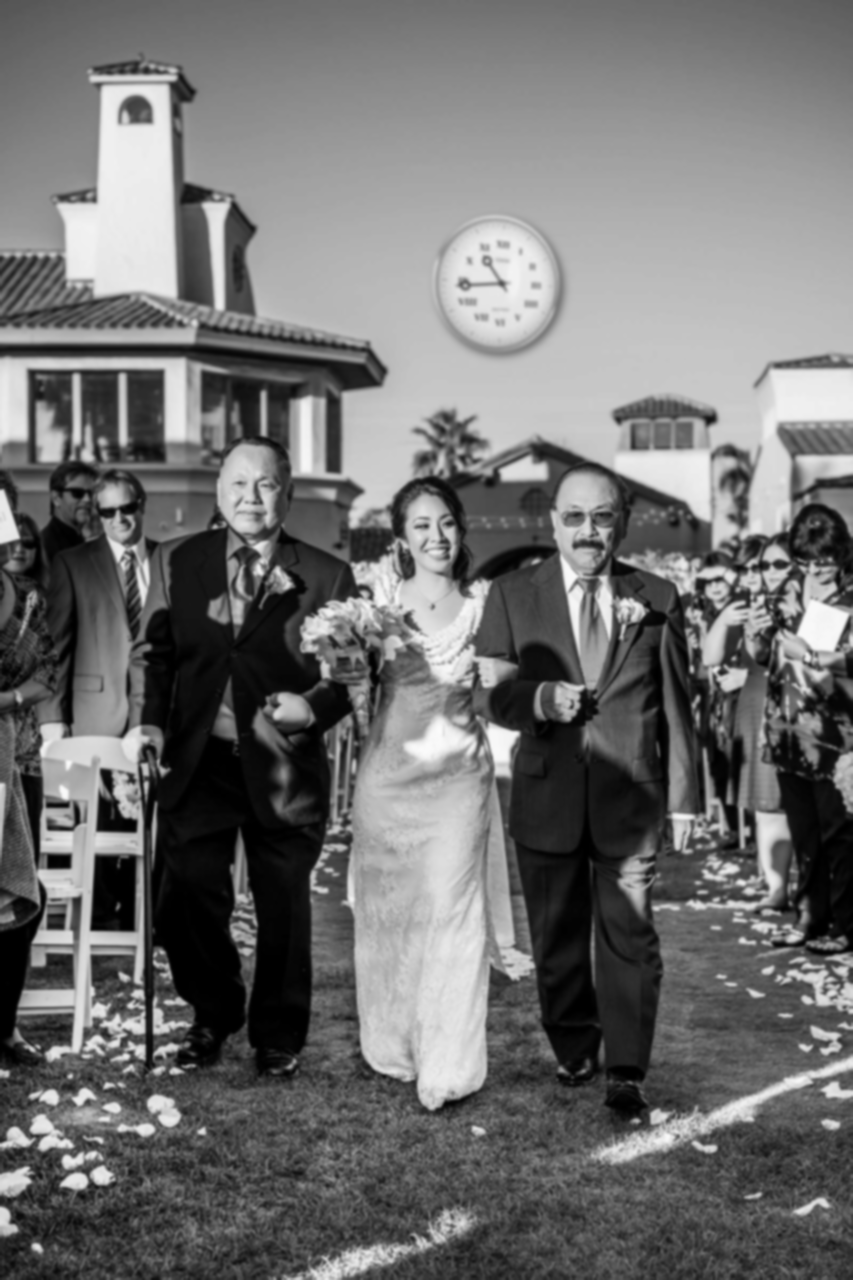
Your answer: **10:44**
